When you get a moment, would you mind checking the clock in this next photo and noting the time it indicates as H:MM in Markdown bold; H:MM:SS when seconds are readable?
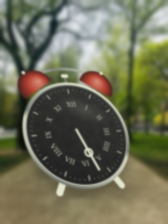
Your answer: **5:27**
